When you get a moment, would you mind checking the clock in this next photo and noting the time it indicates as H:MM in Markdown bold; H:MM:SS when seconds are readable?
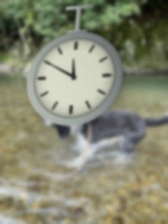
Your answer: **11:50**
